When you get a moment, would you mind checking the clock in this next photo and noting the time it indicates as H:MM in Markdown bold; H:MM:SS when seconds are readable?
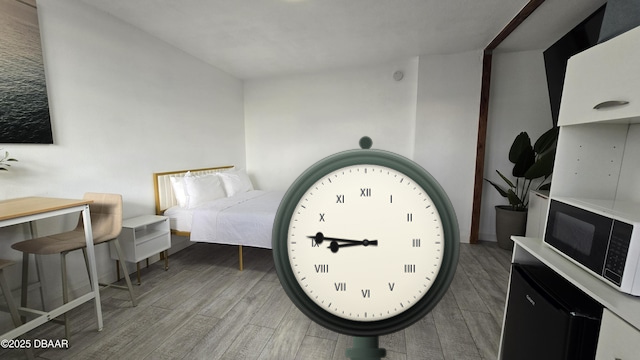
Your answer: **8:46**
